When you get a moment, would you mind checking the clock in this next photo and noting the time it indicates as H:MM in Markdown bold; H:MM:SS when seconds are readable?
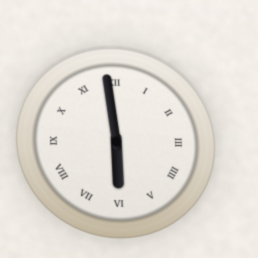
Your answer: **5:59**
